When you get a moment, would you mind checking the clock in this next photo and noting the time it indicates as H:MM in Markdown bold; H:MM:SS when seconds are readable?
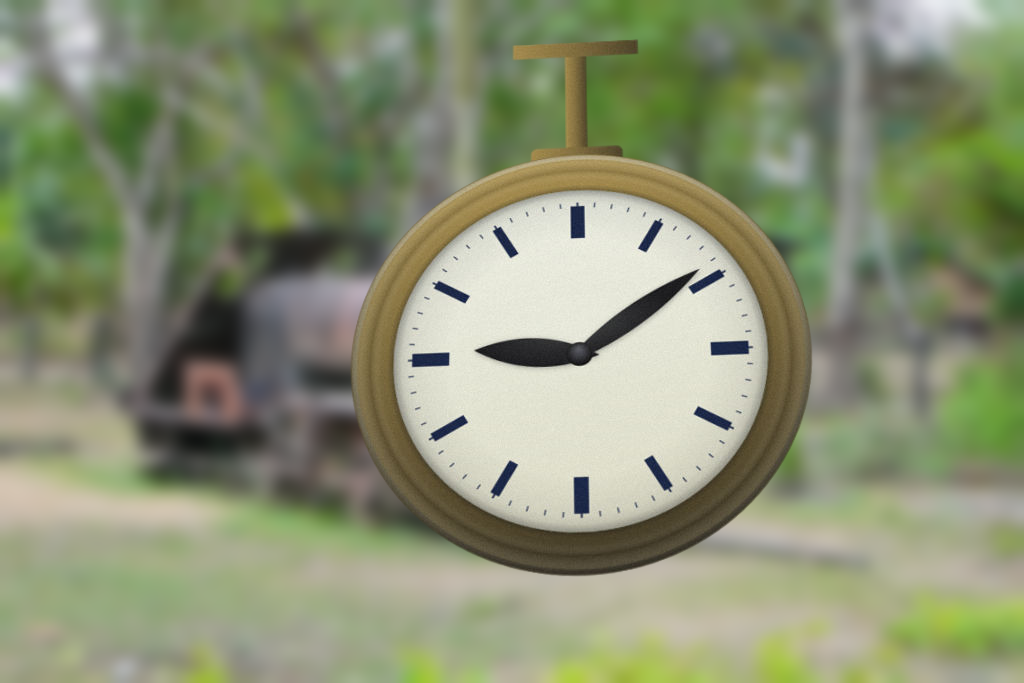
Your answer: **9:09**
